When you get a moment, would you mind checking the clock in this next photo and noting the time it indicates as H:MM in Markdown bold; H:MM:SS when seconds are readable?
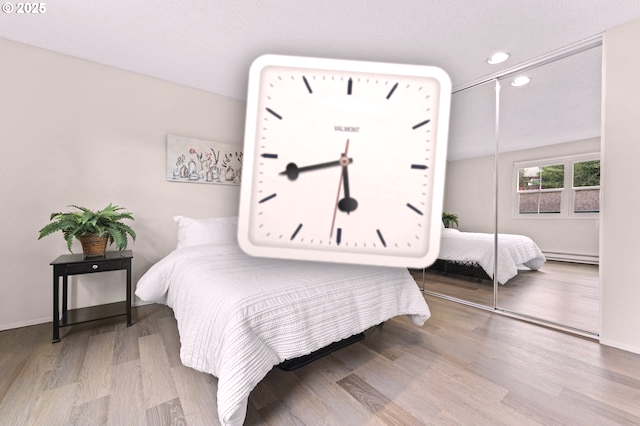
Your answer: **5:42:31**
